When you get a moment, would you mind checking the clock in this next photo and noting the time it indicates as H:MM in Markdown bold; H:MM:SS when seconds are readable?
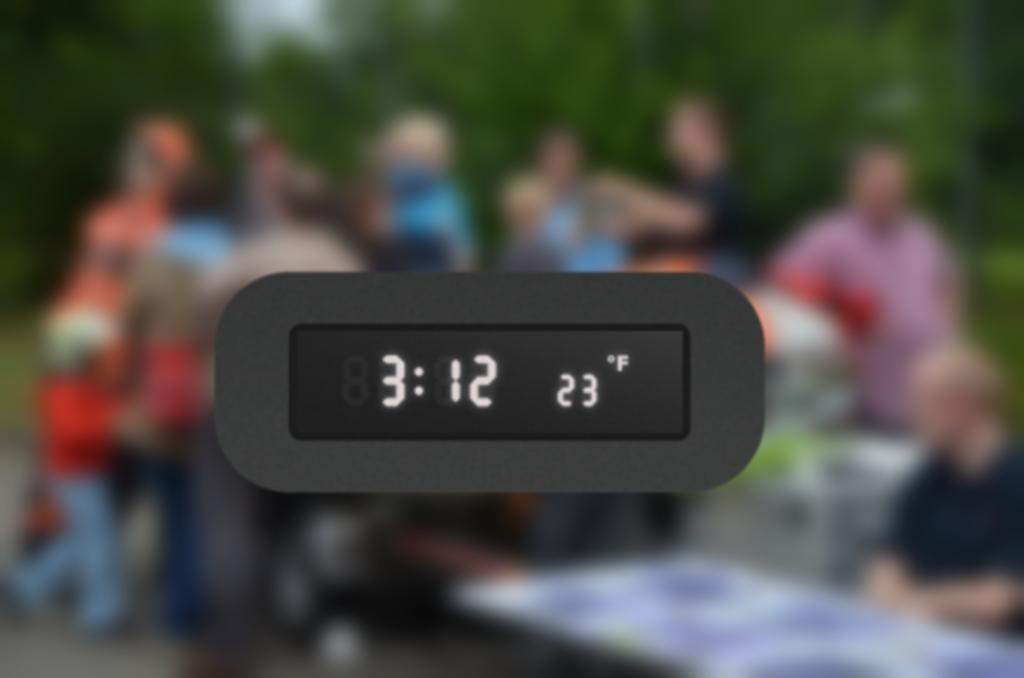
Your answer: **3:12**
